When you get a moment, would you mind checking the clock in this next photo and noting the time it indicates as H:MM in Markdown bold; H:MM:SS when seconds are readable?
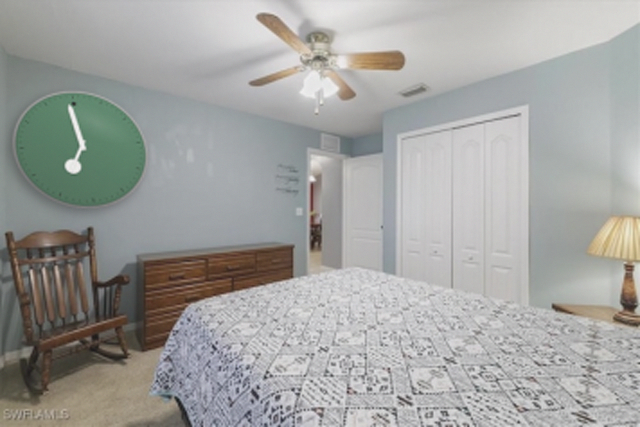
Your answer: **6:59**
